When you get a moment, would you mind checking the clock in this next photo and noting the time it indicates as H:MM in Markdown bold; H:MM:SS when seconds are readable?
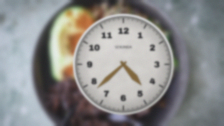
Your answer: **4:38**
